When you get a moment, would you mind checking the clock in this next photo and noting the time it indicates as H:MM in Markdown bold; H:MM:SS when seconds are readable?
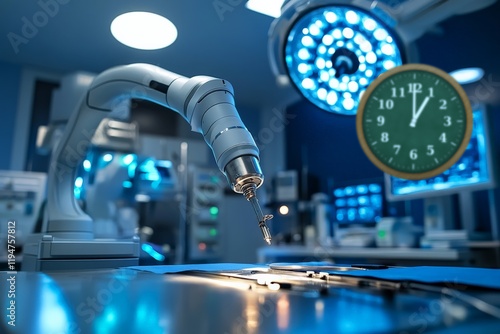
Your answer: **1:00**
